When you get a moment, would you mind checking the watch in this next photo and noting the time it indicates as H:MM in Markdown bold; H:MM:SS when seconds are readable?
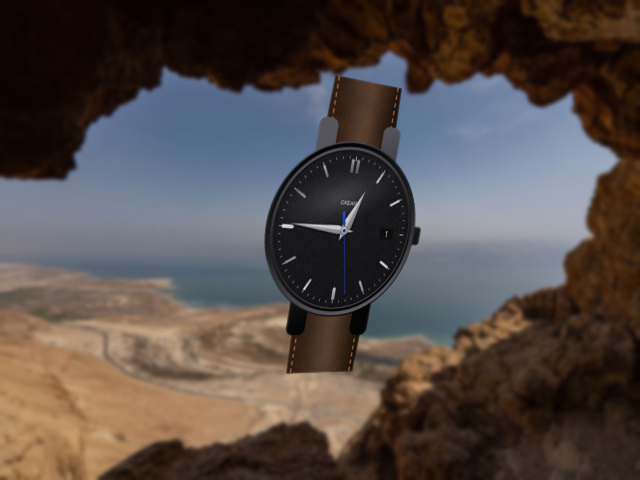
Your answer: **12:45:28**
